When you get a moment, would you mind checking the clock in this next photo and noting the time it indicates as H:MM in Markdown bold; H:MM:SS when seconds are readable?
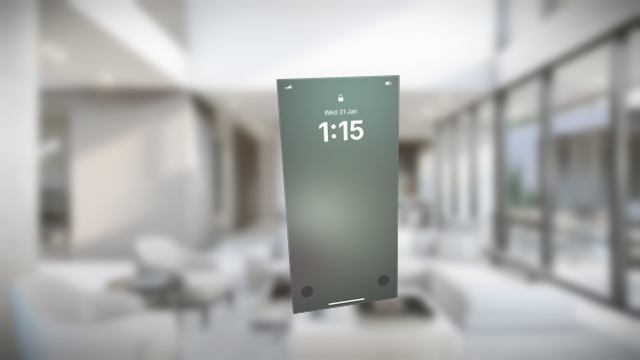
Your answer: **1:15**
